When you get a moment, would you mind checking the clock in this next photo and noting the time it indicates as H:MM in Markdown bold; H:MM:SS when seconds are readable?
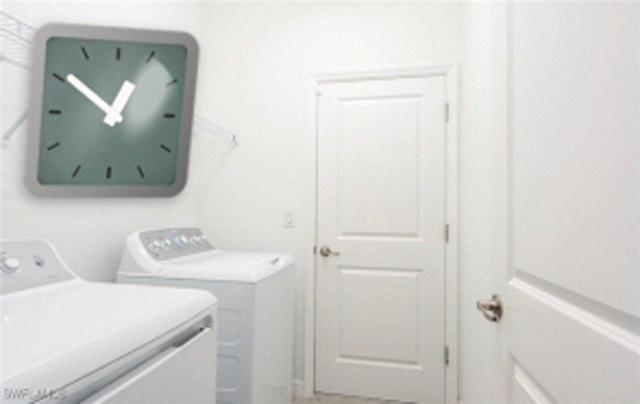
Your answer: **12:51**
